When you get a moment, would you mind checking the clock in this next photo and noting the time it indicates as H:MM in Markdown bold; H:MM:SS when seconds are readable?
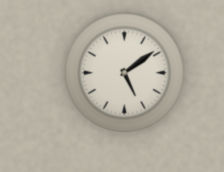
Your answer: **5:09**
